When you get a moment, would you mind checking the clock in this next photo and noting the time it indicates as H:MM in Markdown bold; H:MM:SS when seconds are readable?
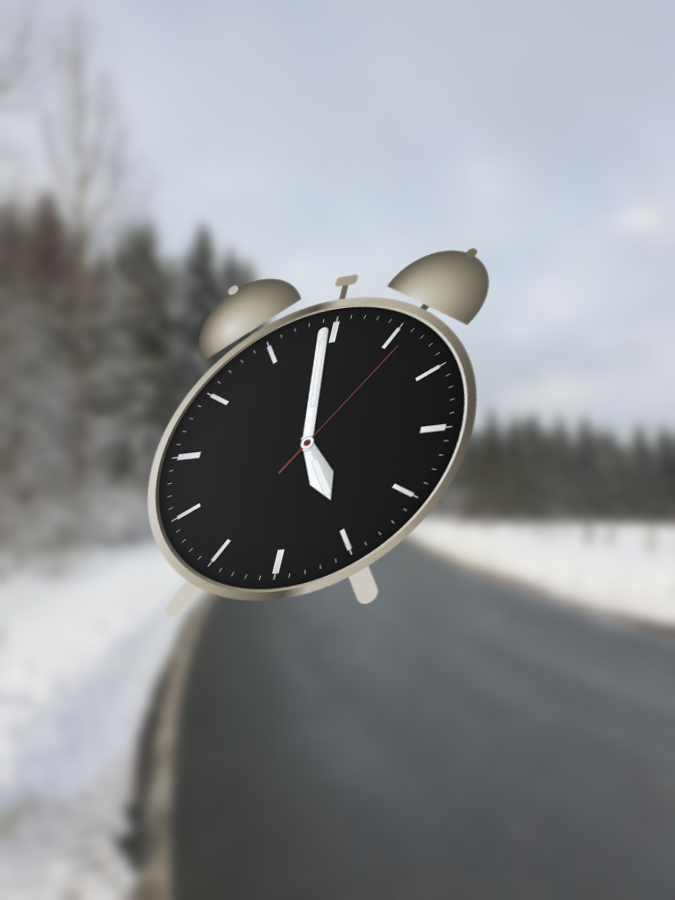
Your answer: **4:59:06**
